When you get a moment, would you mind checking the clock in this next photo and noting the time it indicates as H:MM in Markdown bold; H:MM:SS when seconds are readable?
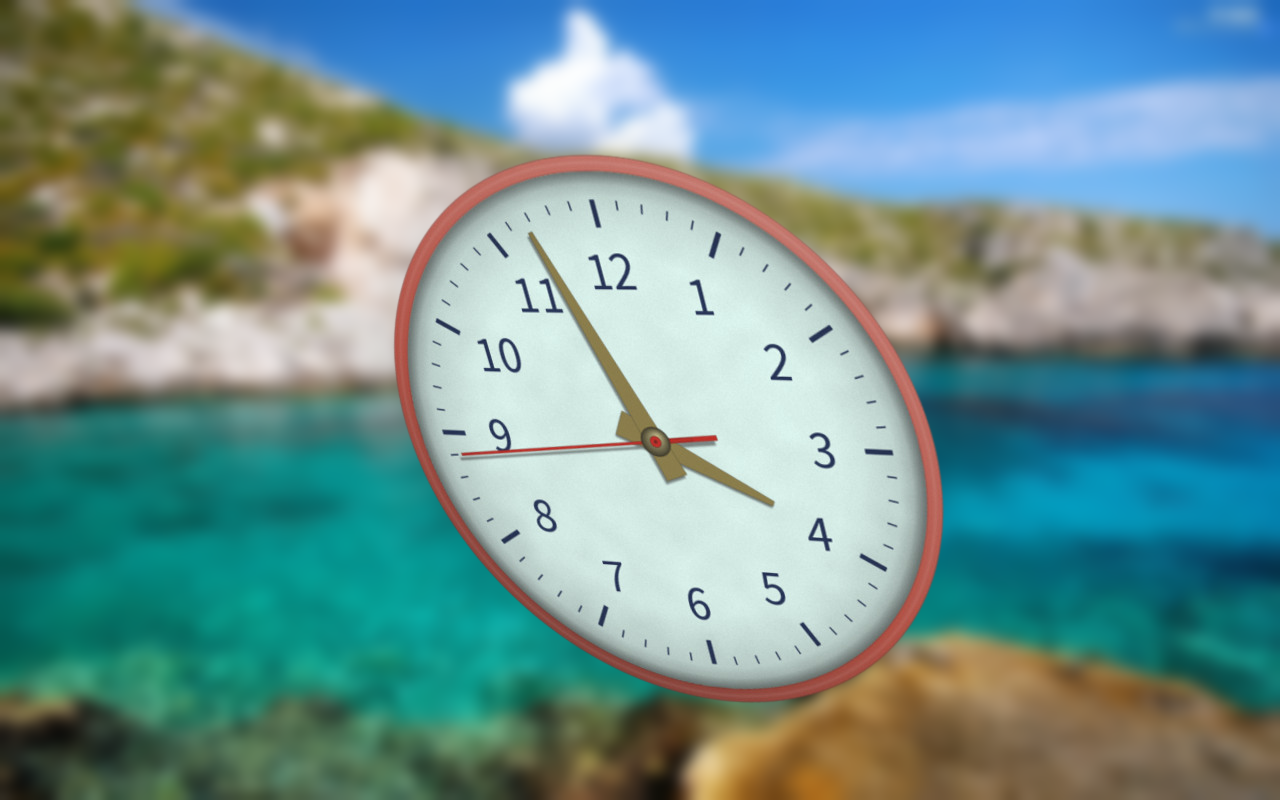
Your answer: **3:56:44**
